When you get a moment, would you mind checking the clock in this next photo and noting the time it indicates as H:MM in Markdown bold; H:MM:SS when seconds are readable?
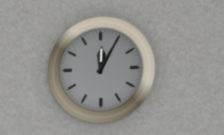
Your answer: **12:05**
